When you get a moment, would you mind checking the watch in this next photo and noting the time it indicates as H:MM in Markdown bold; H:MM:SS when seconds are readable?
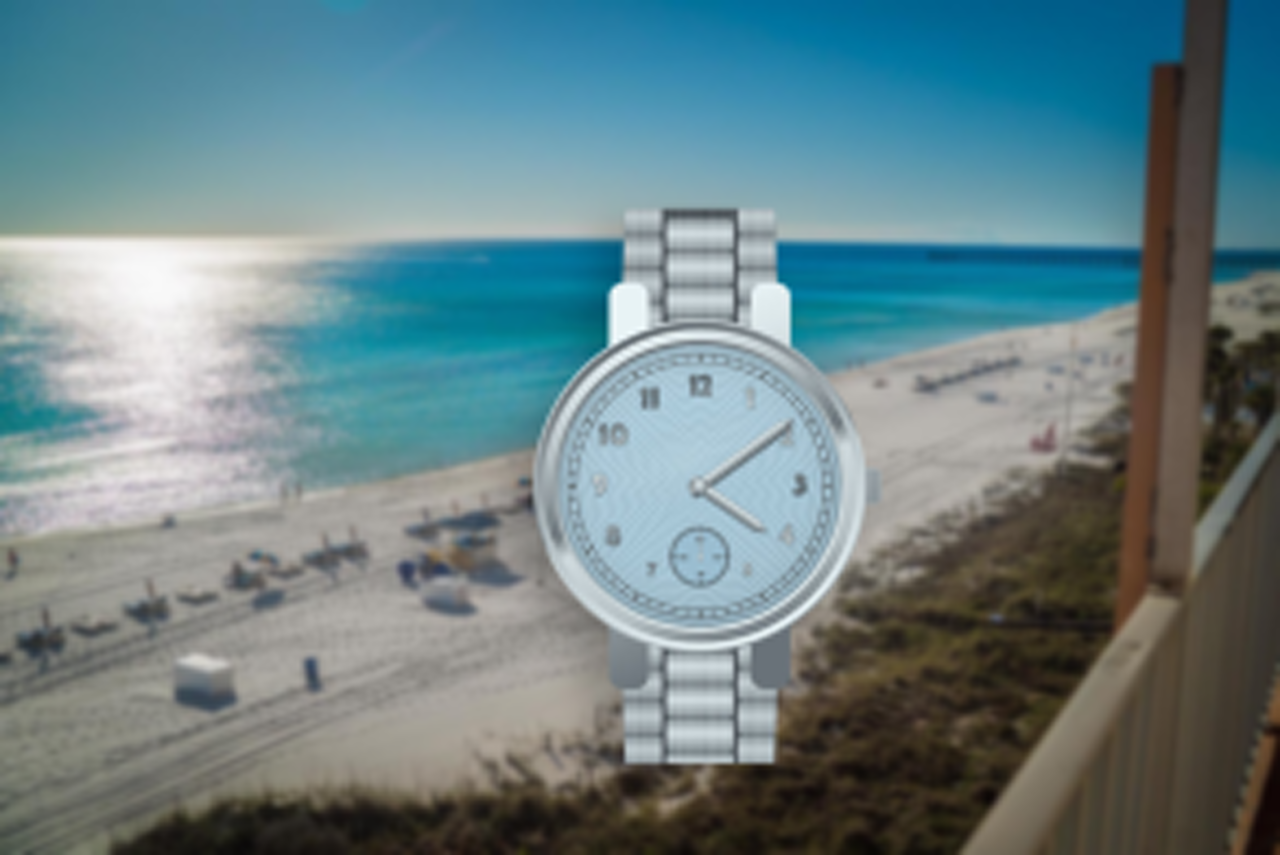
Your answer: **4:09**
